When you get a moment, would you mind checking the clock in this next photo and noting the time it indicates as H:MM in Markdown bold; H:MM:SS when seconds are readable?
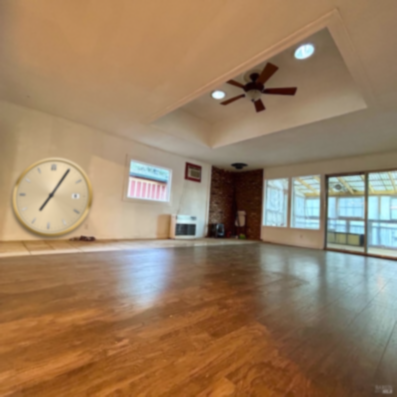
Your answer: **7:05**
